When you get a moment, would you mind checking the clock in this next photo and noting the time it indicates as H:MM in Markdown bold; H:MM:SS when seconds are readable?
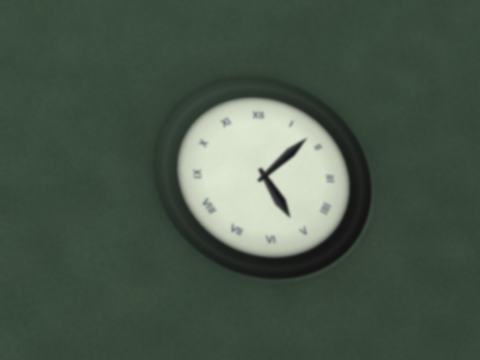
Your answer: **5:08**
